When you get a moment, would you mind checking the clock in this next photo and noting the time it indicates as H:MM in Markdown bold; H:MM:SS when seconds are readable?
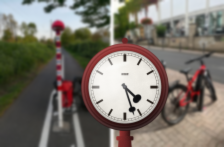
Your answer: **4:27**
